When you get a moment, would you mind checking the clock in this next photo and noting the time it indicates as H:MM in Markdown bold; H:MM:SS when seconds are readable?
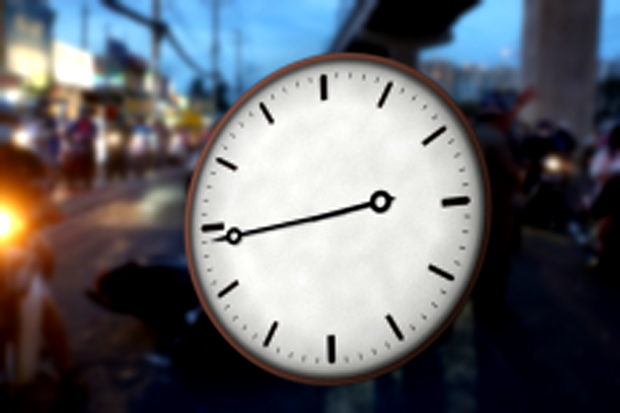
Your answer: **2:44**
